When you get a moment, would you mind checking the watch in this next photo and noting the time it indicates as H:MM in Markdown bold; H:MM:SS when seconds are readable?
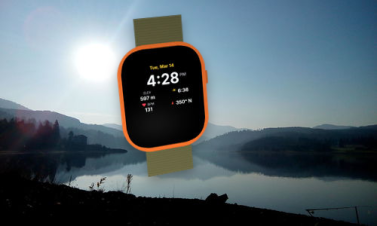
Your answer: **4:28**
